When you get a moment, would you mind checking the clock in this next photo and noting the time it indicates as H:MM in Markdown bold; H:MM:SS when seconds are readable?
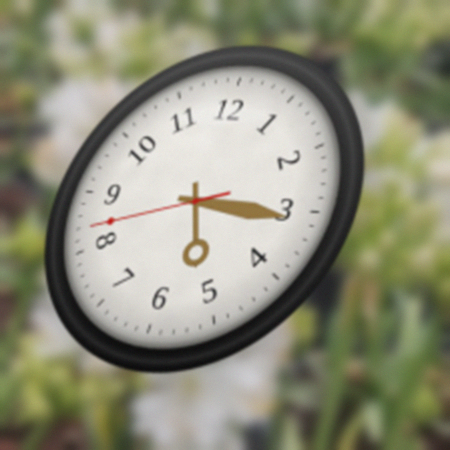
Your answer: **5:15:42**
